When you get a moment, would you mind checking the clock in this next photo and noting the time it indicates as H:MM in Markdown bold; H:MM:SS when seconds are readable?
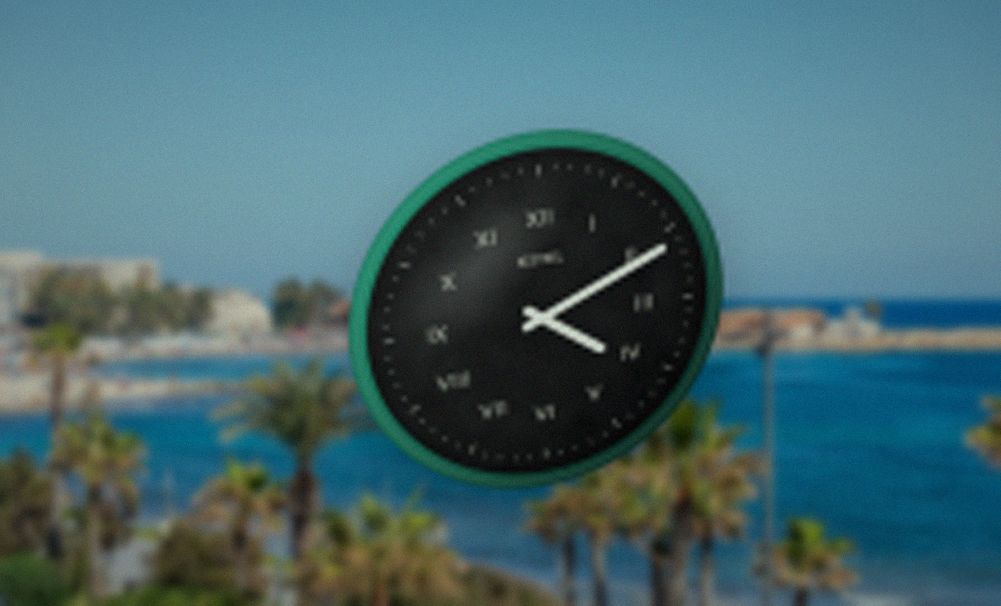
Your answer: **4:11**
